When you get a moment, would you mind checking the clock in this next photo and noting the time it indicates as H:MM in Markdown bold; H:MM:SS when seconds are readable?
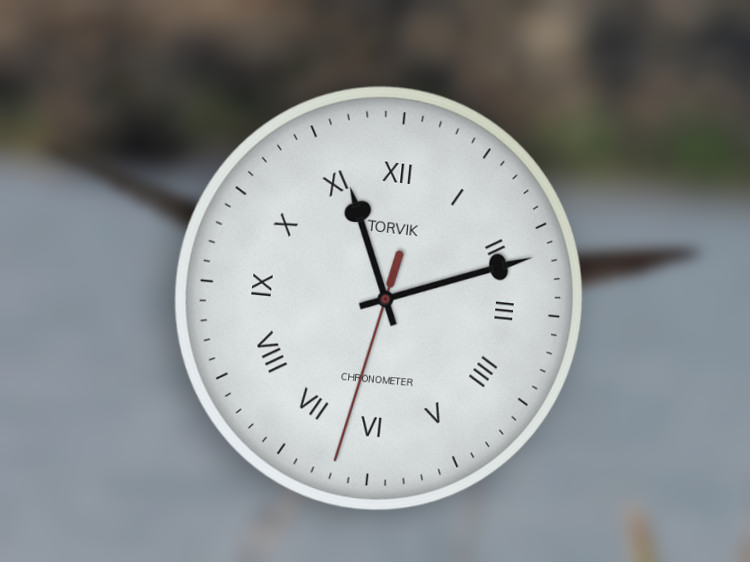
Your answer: **11:11:32**
